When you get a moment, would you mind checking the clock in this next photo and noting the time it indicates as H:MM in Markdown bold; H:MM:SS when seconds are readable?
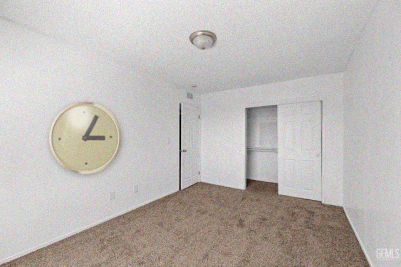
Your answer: **3:05**
